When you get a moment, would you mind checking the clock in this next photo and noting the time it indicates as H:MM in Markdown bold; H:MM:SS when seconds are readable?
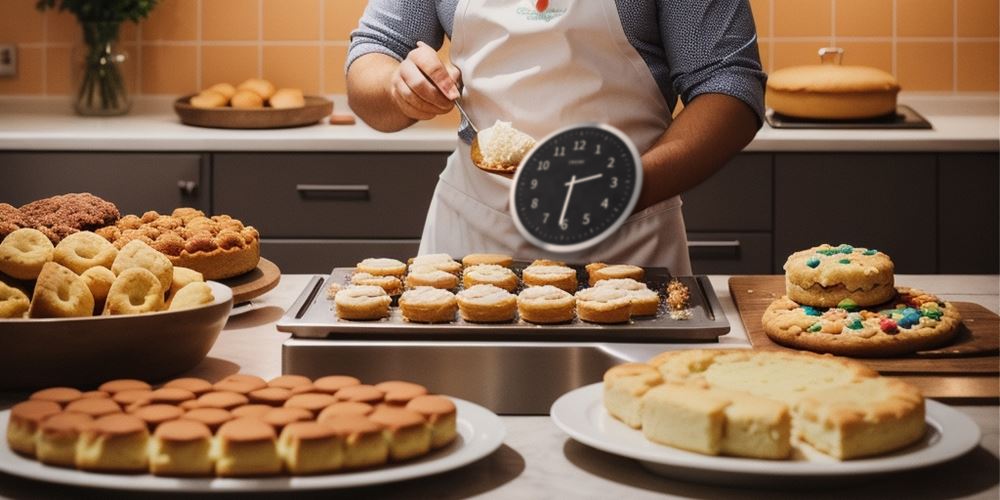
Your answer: **2:31**
